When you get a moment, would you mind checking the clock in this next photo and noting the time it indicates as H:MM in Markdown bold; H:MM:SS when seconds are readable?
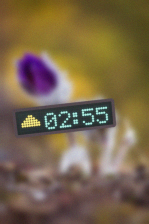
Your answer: **2:55**
